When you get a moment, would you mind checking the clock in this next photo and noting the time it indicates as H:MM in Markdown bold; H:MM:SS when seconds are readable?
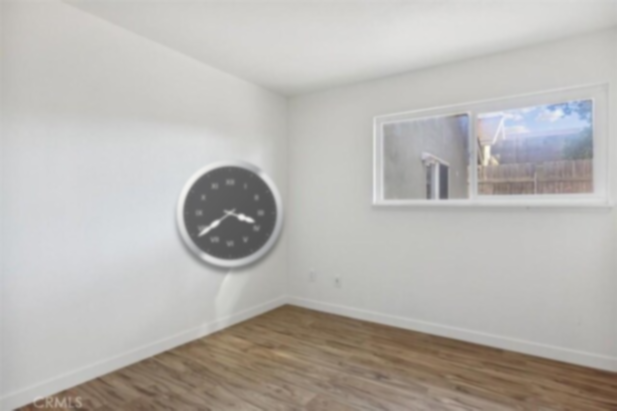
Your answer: **3:39**
